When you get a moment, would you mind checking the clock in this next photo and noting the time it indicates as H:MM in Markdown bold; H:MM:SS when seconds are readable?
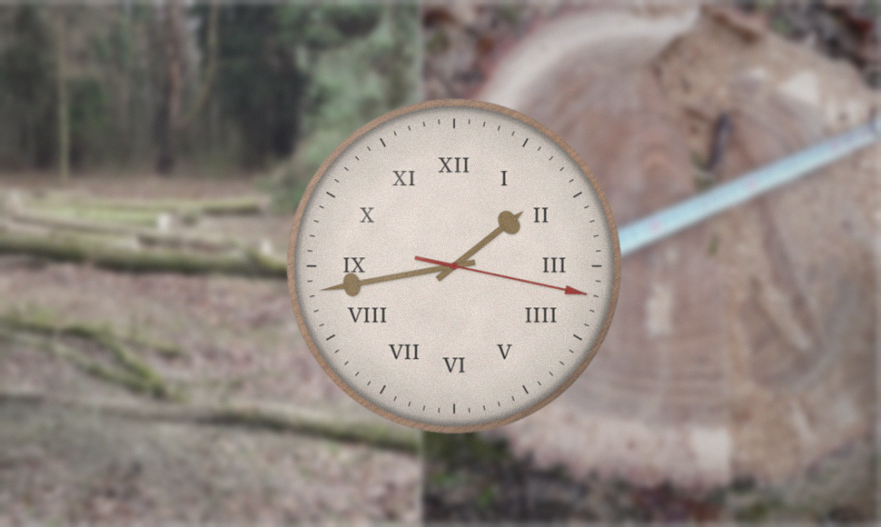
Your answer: **1:43:17**
